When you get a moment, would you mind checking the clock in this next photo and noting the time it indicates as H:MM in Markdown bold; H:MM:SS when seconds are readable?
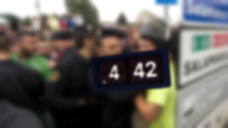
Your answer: **4:42**
